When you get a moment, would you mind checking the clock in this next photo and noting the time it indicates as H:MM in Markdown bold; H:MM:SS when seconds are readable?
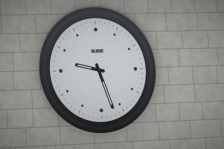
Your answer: **9:27**
